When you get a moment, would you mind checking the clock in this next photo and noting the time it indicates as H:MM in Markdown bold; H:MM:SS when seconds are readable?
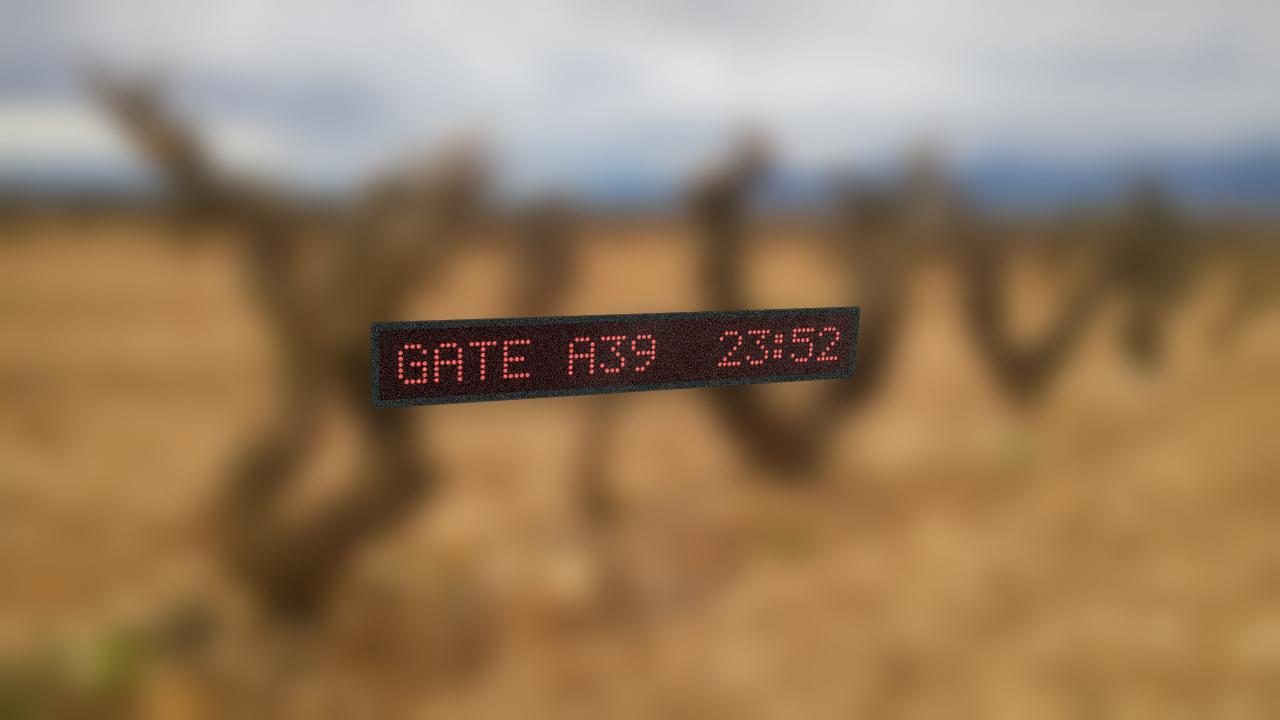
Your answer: **23:52**
